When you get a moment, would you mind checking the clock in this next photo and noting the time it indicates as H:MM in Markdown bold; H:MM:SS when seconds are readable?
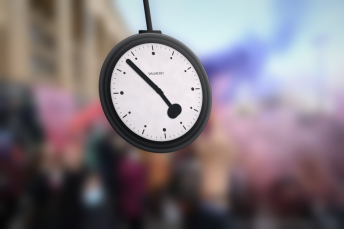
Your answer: **4:53**
